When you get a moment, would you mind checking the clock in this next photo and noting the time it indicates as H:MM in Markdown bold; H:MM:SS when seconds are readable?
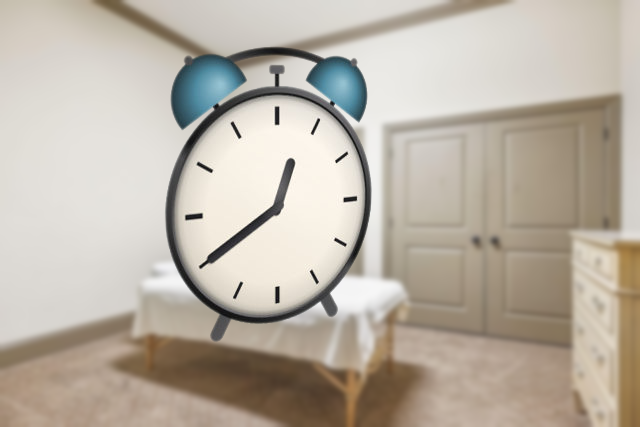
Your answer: **12:40**
